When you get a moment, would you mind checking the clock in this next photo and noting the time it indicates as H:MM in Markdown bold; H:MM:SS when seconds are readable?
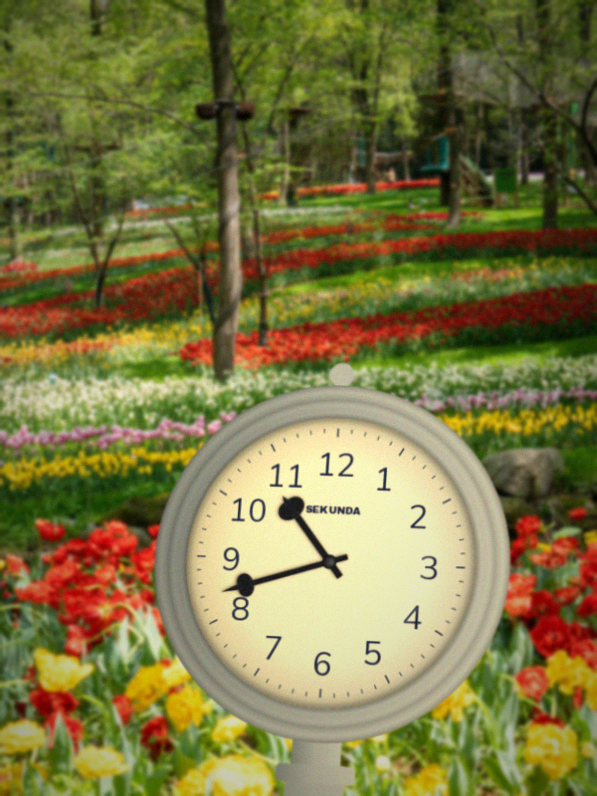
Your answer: **10:42**
